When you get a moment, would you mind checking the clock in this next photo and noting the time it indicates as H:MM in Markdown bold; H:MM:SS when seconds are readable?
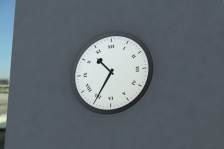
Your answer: **10:35**
